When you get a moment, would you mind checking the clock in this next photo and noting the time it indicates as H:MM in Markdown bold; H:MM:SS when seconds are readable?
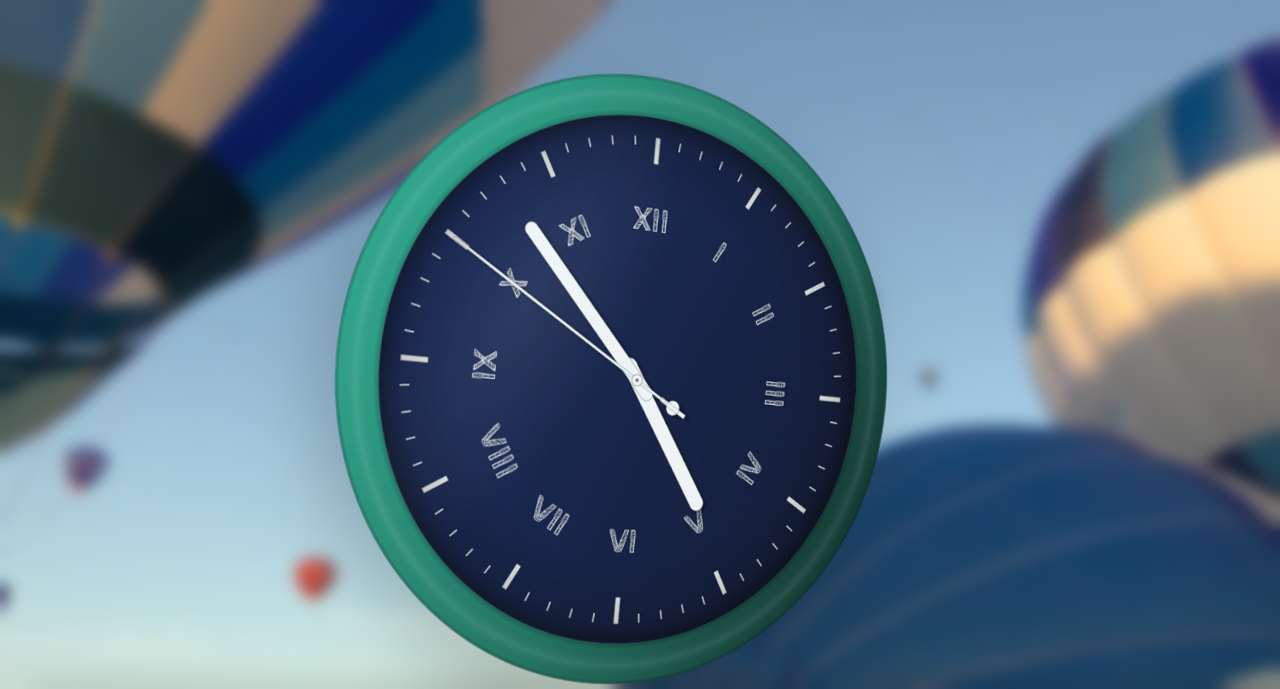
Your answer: **4:52:50**
